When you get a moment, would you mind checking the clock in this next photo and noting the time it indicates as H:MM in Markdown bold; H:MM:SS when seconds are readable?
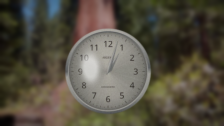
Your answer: **1:03**
